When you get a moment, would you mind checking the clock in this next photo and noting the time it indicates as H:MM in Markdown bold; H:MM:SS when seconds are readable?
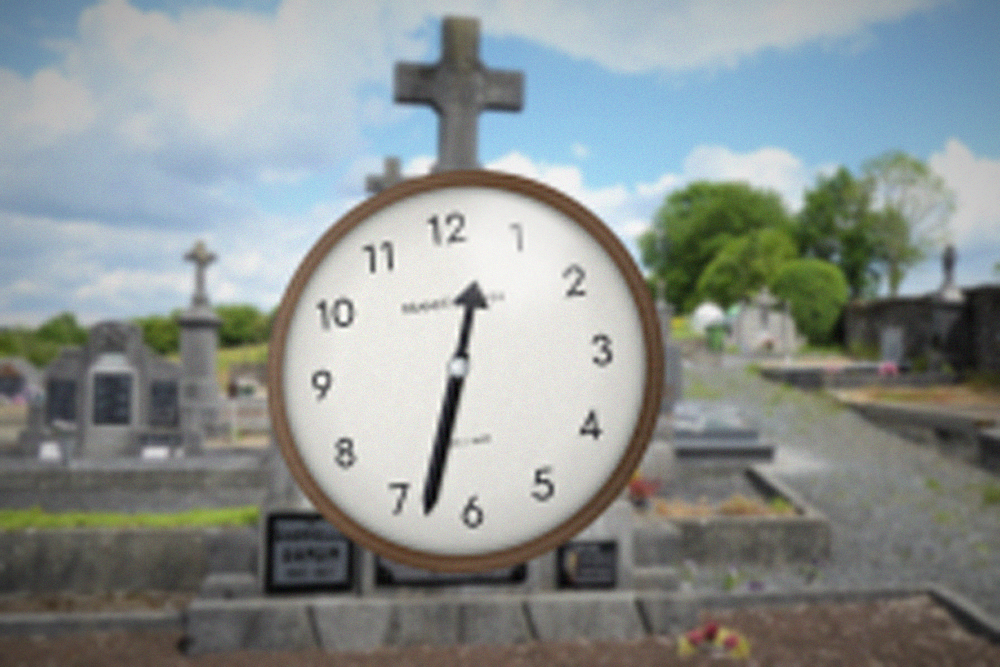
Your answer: **12:33**
